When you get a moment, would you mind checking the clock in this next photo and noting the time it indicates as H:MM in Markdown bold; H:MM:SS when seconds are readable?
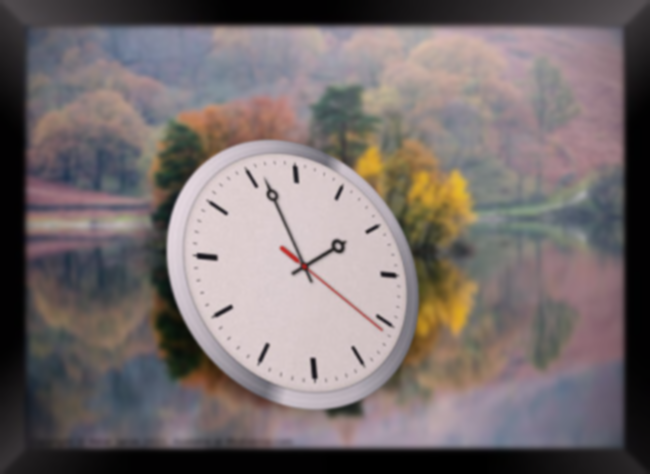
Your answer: **1:56:21**
